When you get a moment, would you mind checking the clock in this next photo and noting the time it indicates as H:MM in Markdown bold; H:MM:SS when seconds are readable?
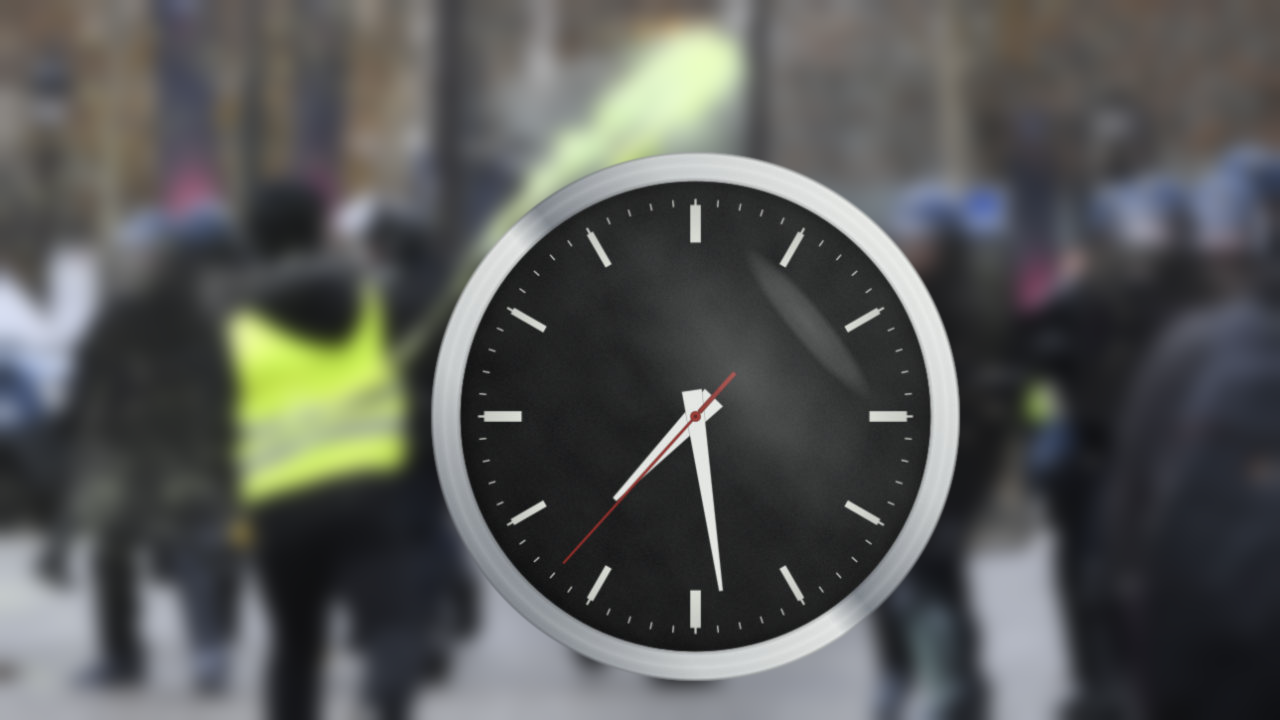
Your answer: **7:28:37**
